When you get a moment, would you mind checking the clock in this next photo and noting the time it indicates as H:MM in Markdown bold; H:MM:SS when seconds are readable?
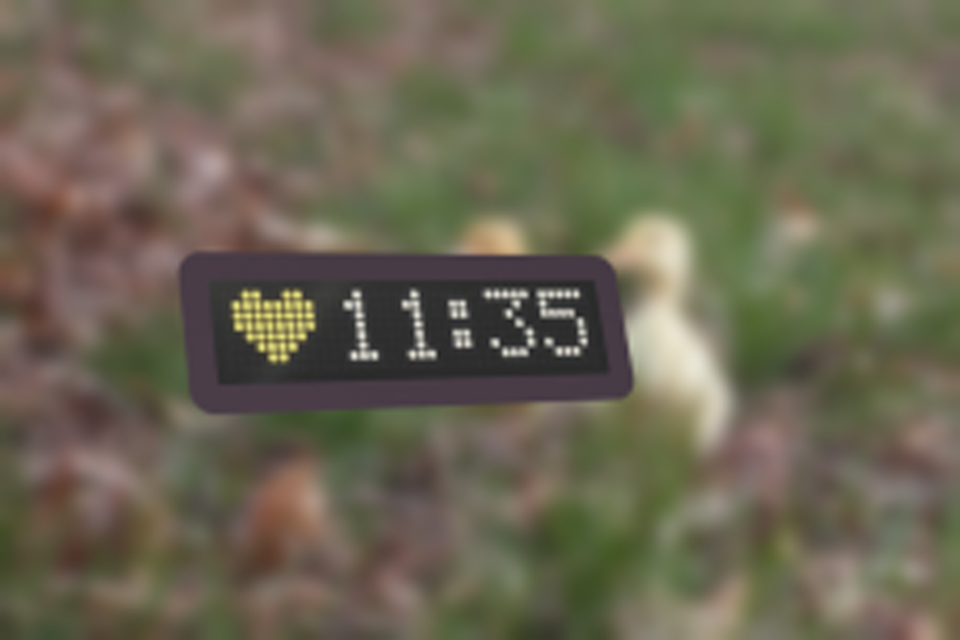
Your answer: **11:35**
